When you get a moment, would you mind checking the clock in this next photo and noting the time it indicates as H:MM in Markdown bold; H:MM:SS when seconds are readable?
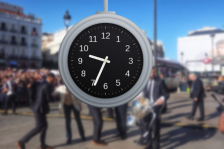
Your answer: **9:34**
